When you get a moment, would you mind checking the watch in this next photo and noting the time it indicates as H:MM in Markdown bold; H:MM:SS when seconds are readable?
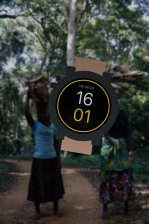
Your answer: **16:01**
